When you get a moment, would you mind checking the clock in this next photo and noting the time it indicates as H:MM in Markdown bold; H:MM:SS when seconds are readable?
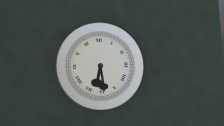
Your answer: **6:29**
